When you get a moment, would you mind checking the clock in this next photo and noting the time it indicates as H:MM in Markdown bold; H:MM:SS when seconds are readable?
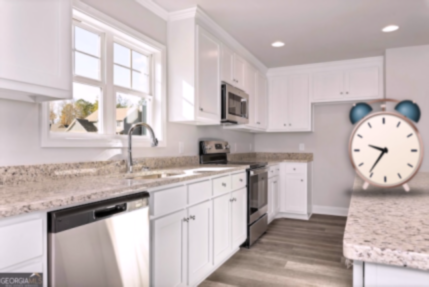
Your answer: **9:36**
